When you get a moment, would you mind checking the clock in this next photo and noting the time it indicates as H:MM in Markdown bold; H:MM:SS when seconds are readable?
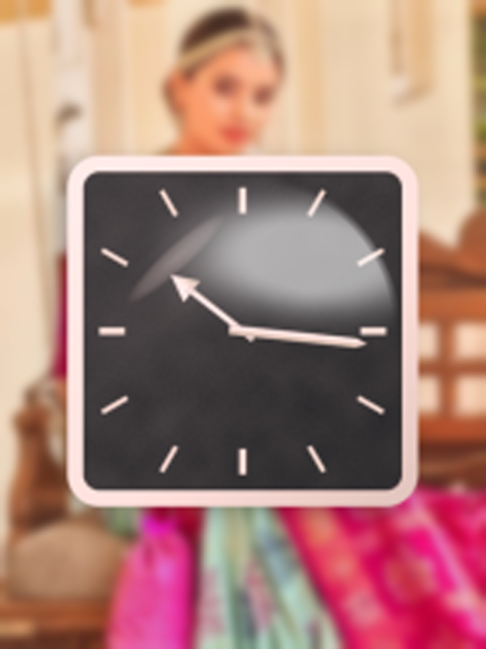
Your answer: **10:16**
